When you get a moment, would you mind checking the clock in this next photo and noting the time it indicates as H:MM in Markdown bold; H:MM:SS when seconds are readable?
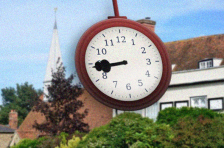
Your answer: **8:44**
